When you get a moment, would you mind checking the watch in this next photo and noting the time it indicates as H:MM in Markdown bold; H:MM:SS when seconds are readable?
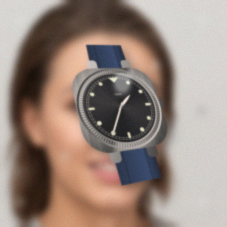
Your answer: **1:35**
